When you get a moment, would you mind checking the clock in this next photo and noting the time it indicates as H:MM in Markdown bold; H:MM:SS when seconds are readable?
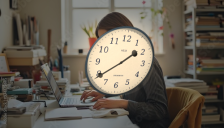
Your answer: **1:39**
